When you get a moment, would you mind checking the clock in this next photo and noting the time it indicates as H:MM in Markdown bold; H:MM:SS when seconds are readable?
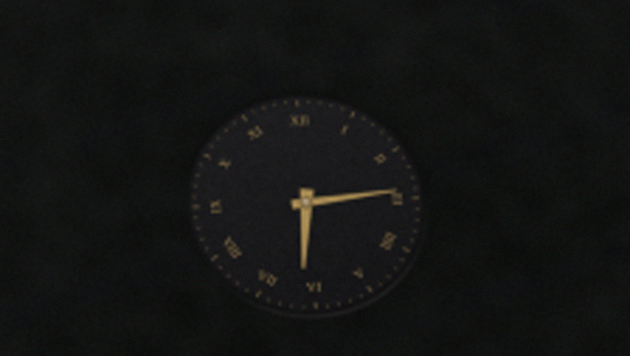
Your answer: **6:14**
